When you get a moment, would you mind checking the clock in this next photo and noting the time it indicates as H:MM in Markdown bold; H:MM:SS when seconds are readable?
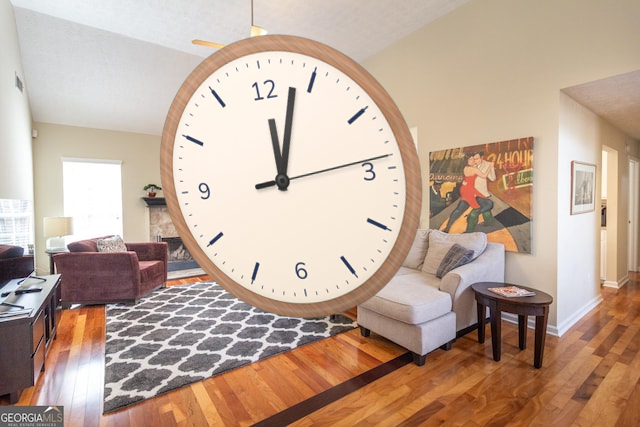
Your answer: **12:03:14**
